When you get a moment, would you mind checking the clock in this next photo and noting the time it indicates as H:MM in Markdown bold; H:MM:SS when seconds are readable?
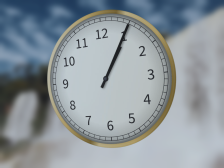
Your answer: **1:05**
